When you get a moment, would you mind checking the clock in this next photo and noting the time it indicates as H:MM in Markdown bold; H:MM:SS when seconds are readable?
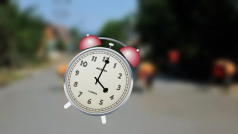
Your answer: **4:01**
